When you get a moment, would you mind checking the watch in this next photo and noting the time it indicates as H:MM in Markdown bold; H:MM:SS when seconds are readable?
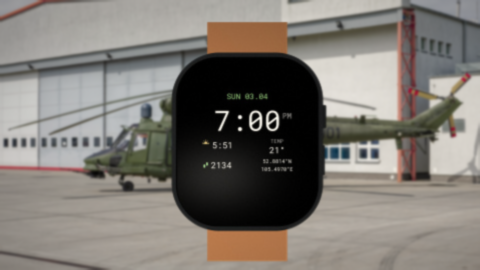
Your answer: **7:00**
